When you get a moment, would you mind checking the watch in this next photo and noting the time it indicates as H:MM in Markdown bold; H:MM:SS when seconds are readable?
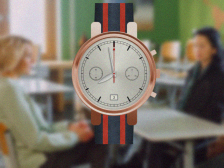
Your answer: **7:58**
